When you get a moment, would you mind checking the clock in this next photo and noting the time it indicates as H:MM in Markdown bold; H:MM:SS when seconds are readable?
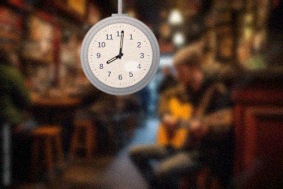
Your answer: **8:01**
